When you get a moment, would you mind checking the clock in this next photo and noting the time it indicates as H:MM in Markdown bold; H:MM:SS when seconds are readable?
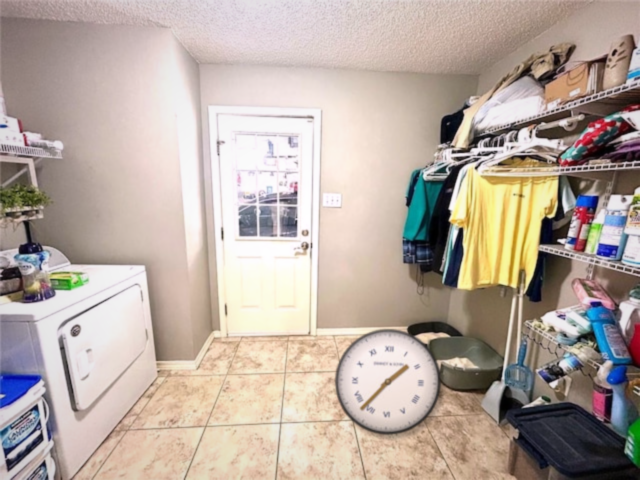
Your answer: **1:37**
